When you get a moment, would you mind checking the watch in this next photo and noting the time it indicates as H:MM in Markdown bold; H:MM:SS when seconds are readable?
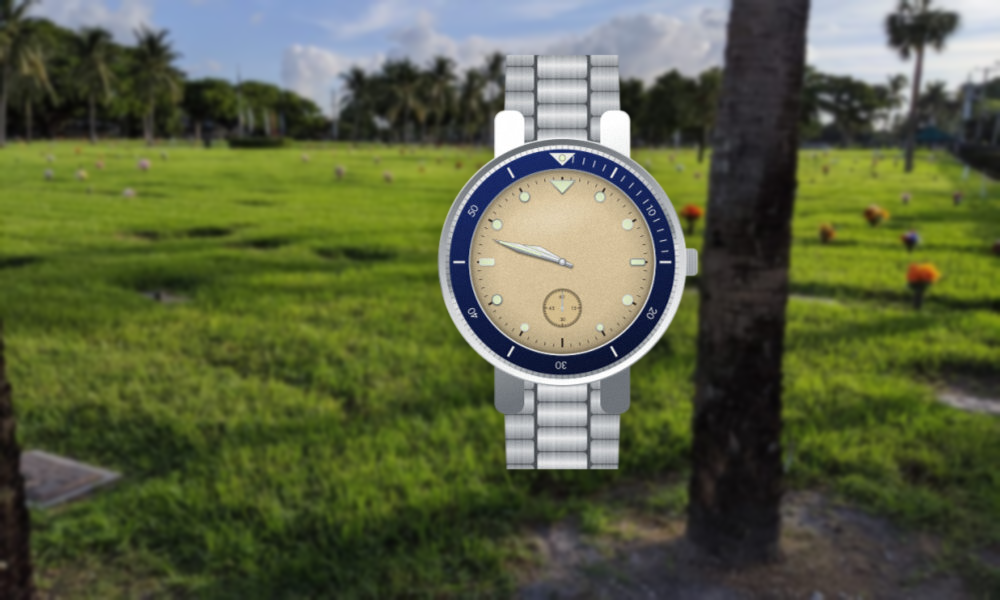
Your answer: **9:48**
